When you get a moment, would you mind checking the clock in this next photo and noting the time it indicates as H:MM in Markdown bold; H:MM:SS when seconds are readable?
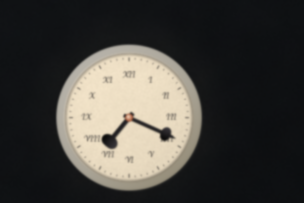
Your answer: **7:19**
